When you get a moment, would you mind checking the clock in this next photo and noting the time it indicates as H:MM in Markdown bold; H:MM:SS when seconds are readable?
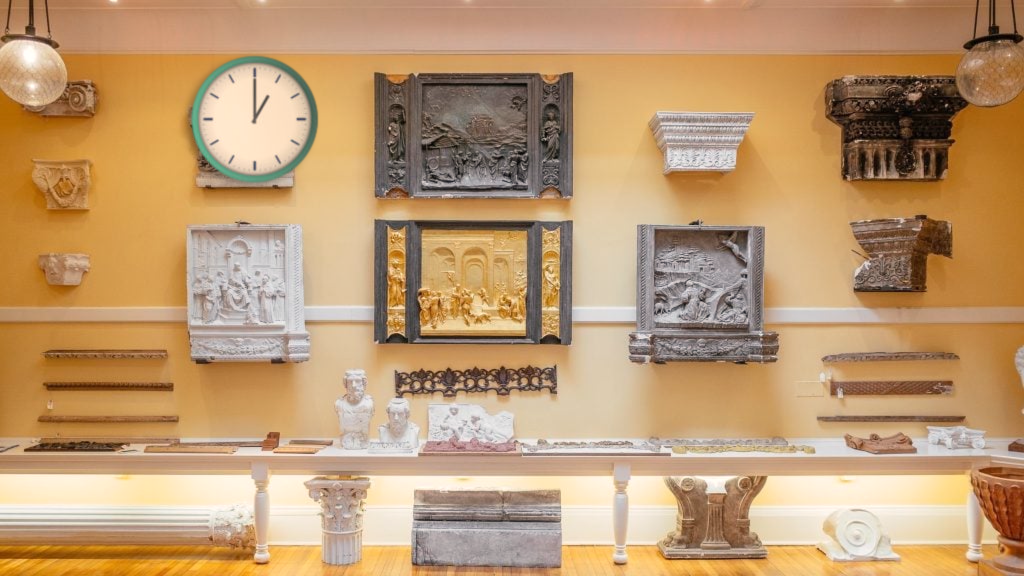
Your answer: **1:00**
